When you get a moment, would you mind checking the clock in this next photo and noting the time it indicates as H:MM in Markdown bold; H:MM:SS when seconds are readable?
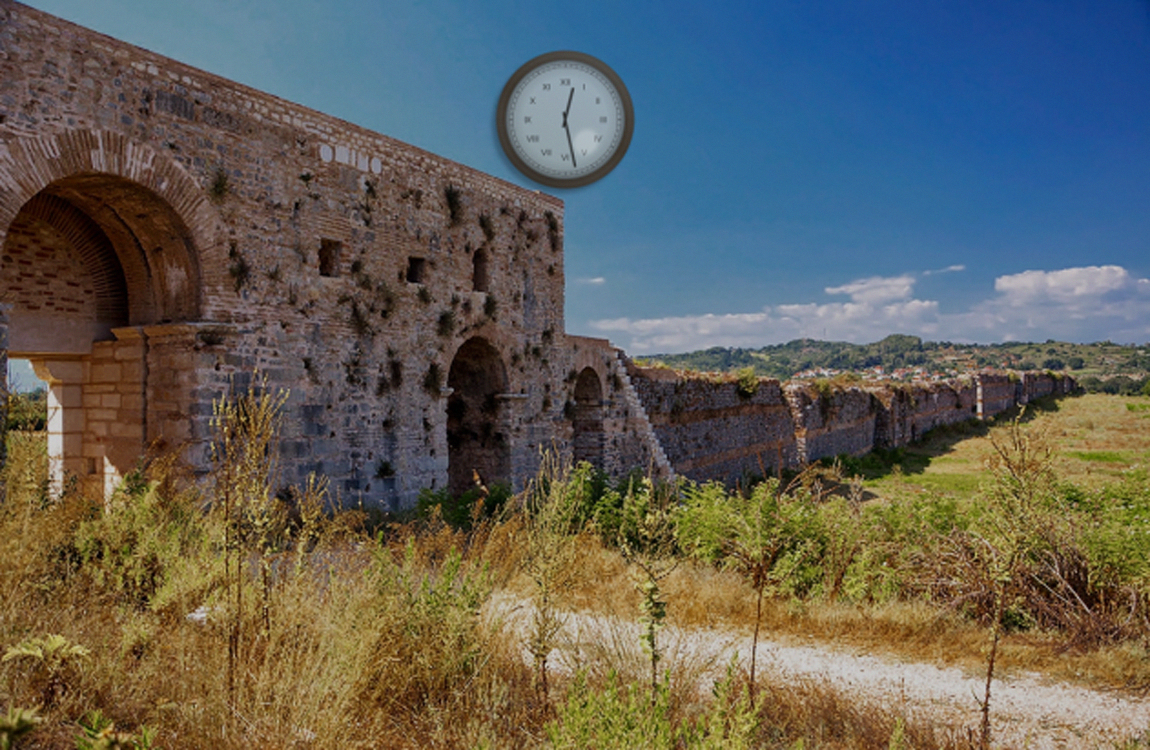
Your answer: **12:28**
